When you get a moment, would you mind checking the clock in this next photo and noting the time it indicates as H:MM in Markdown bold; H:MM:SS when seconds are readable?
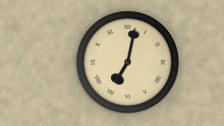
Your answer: **7:02**
